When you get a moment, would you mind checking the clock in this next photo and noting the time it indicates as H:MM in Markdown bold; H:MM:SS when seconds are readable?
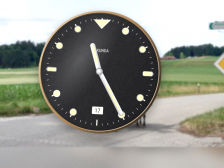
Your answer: **11:25**
